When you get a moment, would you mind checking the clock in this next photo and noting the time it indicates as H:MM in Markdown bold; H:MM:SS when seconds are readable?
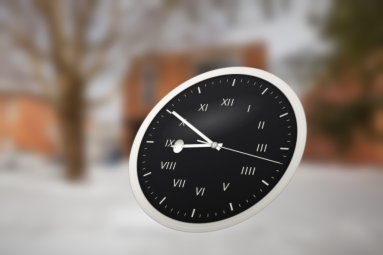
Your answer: **8:50:17**
